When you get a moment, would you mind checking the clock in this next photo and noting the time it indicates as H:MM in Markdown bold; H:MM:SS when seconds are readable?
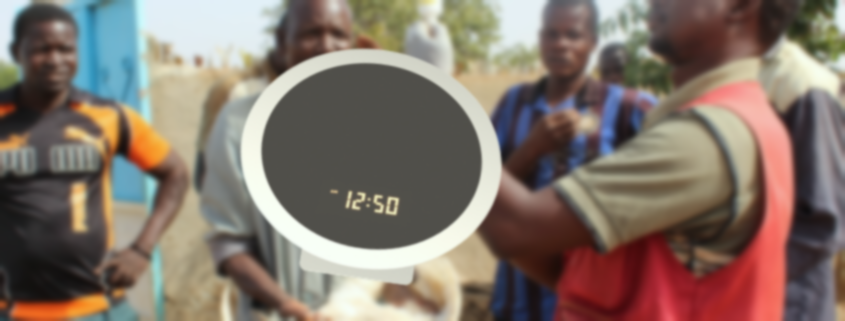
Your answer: **12:50**
